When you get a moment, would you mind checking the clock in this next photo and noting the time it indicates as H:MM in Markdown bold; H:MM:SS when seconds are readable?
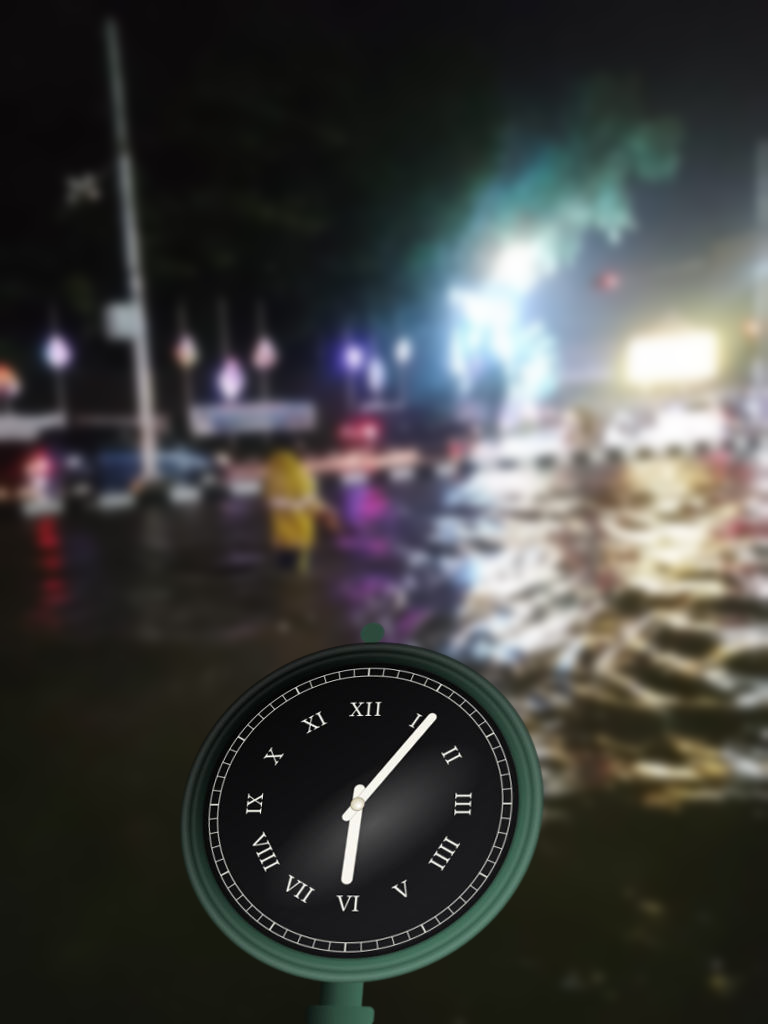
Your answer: **6:06**
